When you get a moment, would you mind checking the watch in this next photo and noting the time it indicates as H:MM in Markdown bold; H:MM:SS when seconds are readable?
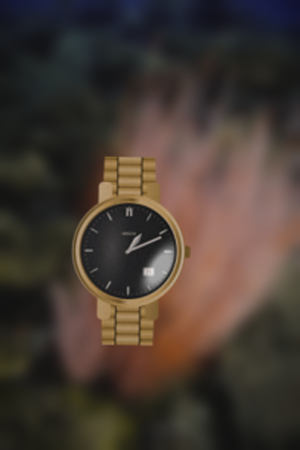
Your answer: **1:11**
